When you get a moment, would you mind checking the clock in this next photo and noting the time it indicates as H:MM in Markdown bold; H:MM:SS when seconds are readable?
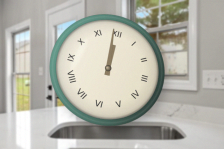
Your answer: **11:59**
